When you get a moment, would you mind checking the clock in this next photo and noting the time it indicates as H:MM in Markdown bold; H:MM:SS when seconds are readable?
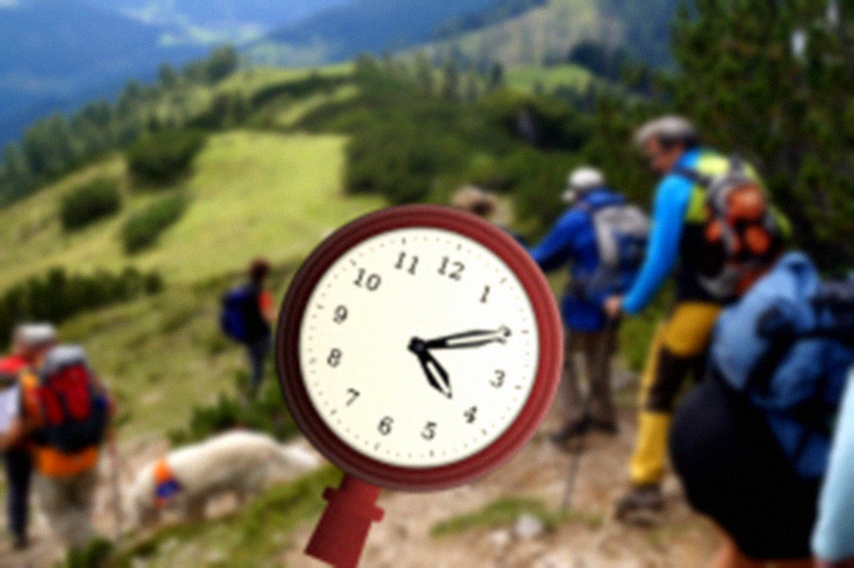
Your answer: **4:10**
